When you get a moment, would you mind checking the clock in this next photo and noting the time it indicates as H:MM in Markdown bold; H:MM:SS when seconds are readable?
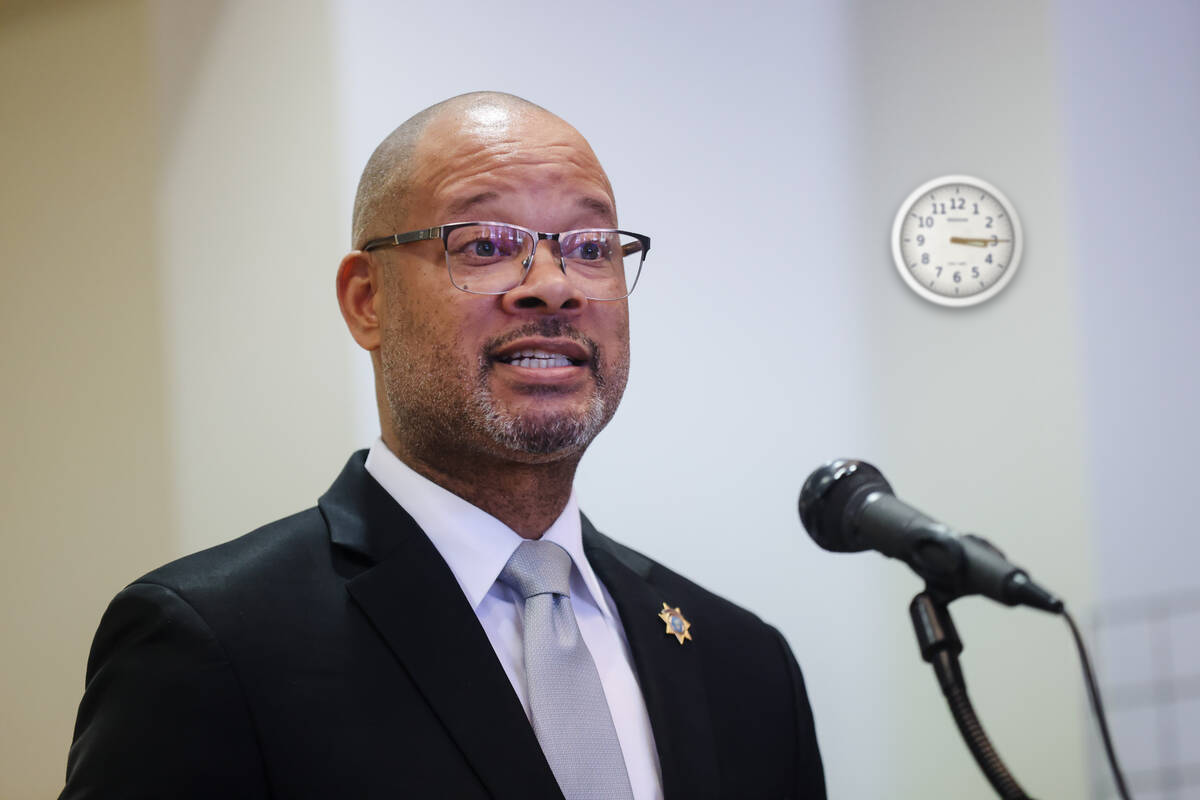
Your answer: **3:15**
